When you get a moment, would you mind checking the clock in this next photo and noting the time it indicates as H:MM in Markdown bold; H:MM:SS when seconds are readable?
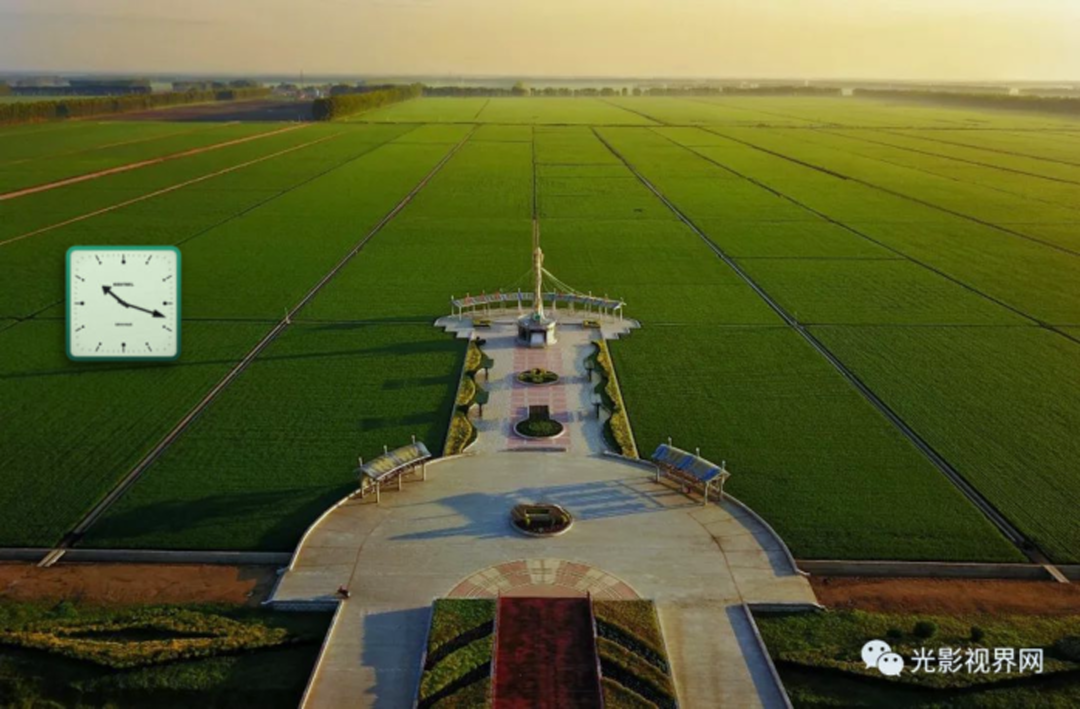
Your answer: **10:18**
